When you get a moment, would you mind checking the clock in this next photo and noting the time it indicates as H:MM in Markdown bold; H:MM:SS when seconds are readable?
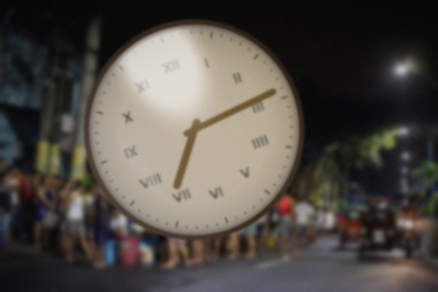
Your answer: **7:14**
